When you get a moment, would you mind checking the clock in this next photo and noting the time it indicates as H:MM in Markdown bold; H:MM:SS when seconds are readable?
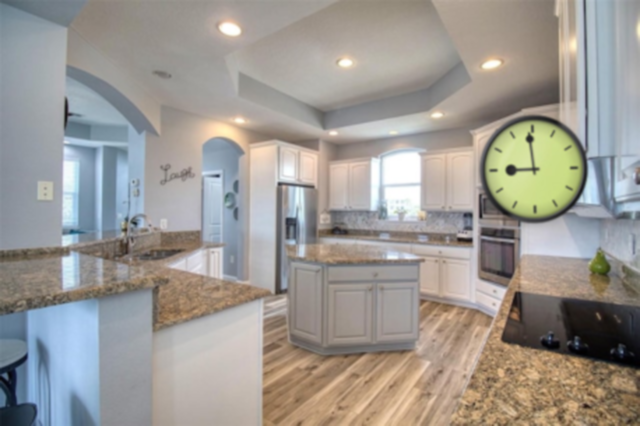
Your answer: **8:59**
